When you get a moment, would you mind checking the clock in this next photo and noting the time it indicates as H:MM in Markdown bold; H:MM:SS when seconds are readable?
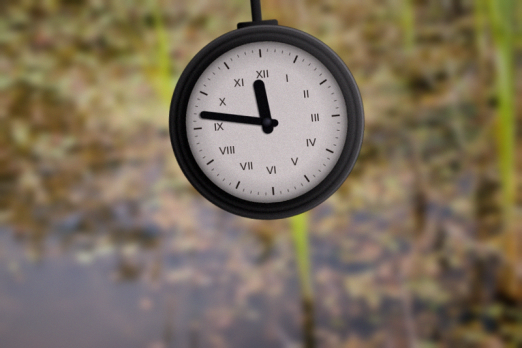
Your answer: **11:47**
